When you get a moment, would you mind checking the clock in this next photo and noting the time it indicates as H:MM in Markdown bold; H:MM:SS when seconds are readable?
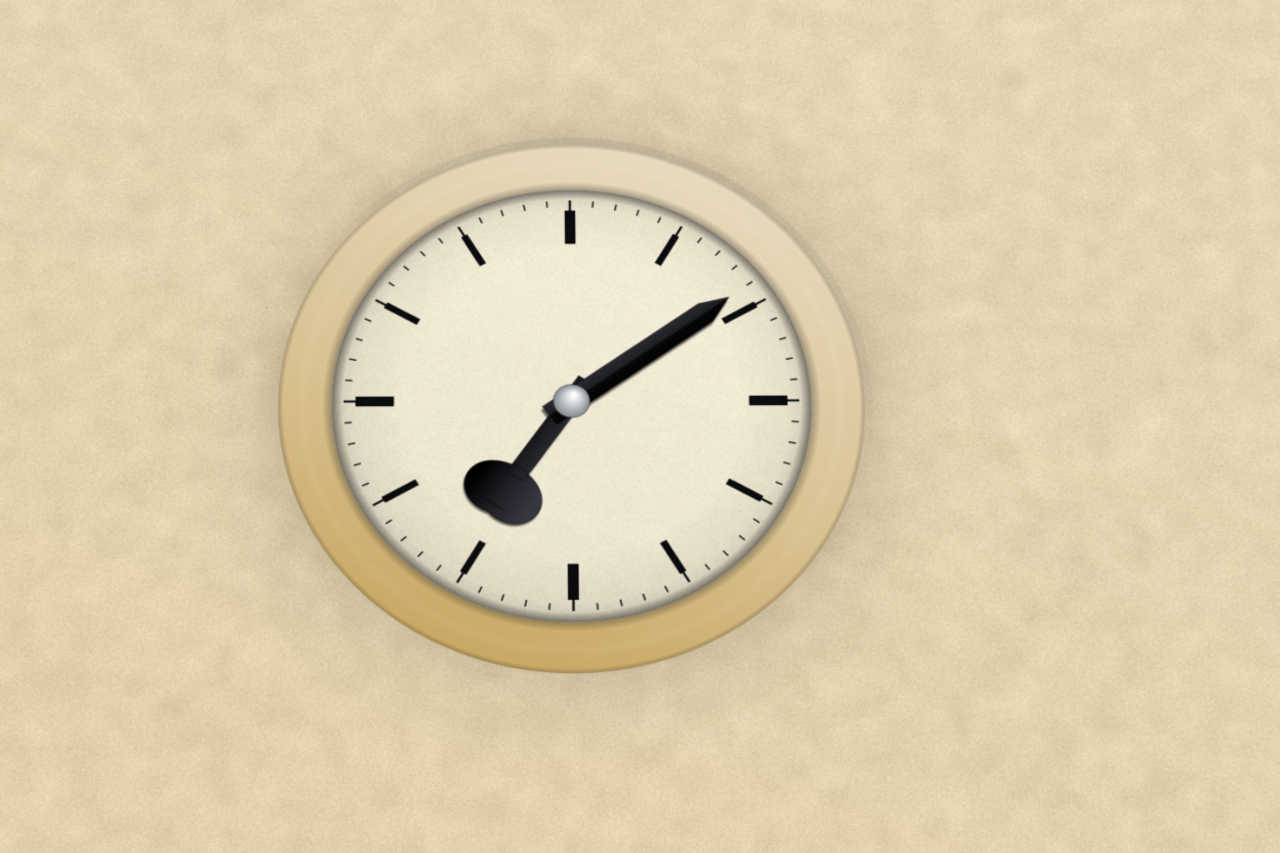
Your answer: **7:09**
